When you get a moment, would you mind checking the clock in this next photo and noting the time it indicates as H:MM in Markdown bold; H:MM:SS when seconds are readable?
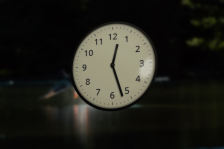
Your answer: **12:27**
